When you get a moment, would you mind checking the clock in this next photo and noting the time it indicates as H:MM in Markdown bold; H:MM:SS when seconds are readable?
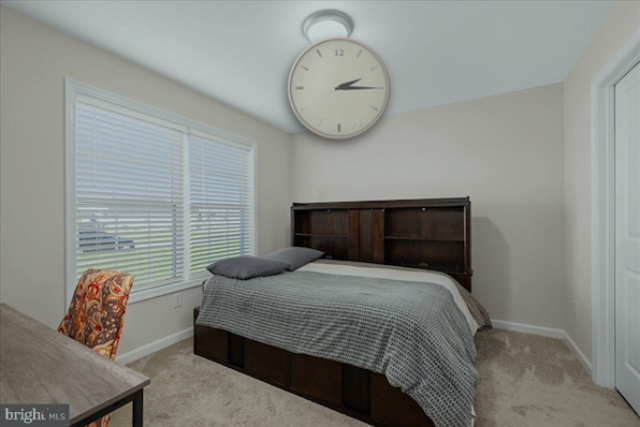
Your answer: **2:15**
